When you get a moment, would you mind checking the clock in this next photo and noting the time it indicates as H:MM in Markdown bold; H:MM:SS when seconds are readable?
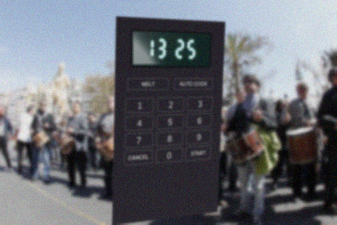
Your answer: **13:25**
